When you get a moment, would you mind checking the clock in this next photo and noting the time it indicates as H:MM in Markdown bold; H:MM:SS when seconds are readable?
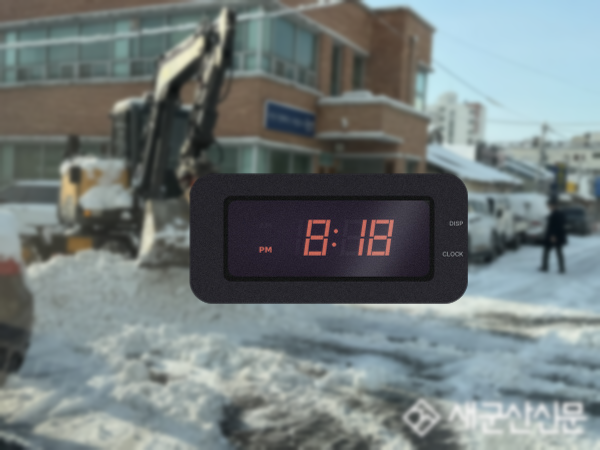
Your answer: **8:18**
